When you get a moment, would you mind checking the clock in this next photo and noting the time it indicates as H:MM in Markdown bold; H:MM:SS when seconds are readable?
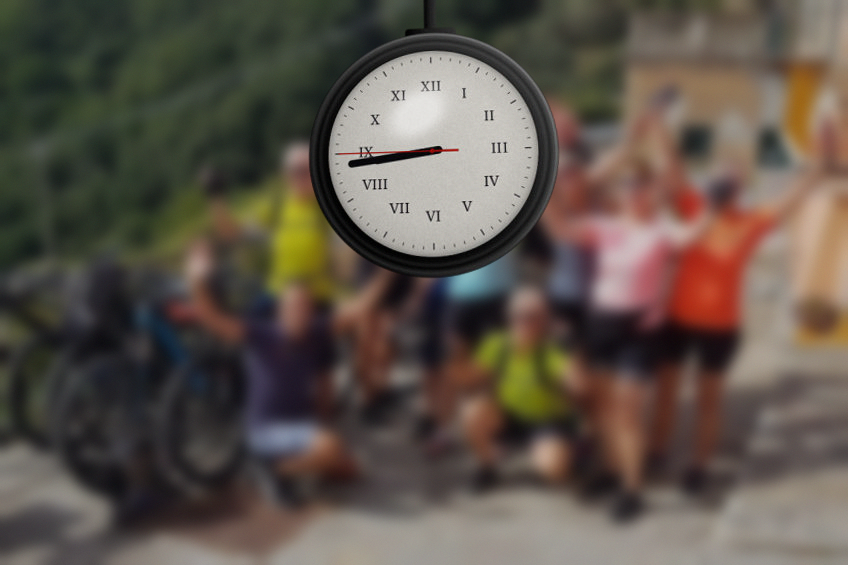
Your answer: **8:43:45**
